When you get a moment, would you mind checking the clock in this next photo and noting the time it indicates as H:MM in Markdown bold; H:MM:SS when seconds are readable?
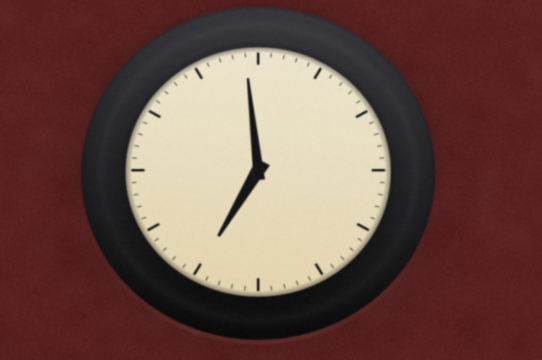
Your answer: **6:59**
